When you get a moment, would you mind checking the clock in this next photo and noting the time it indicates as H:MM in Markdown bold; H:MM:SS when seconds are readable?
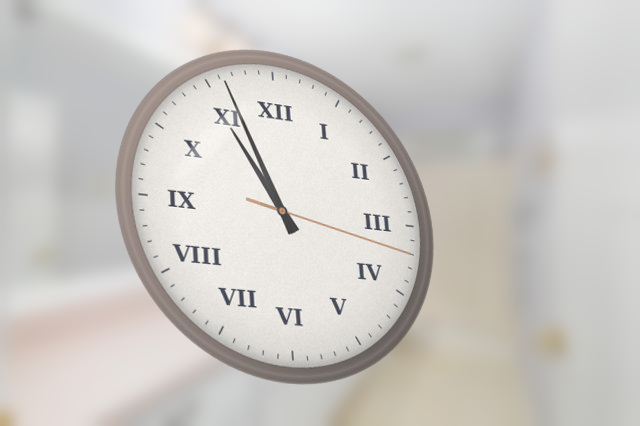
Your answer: **10:56:17**
